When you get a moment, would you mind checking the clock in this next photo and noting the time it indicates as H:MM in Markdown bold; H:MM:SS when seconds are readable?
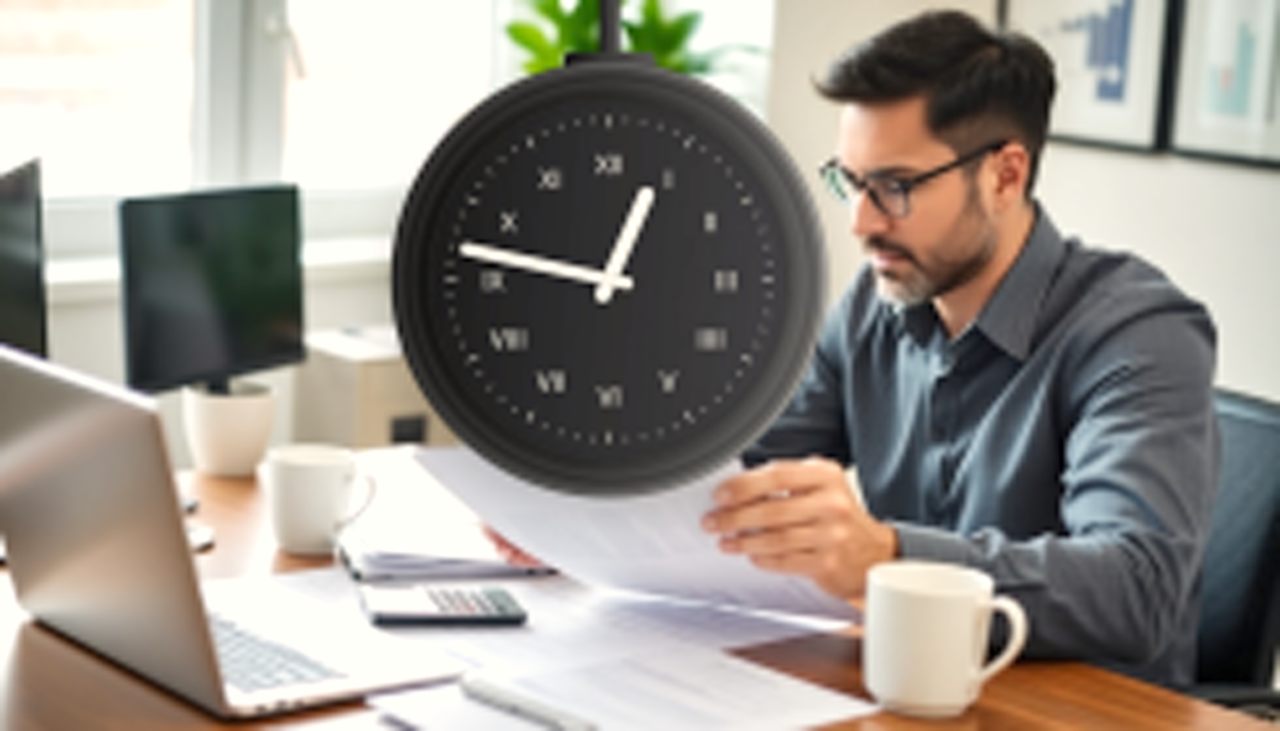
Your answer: **12:47**
